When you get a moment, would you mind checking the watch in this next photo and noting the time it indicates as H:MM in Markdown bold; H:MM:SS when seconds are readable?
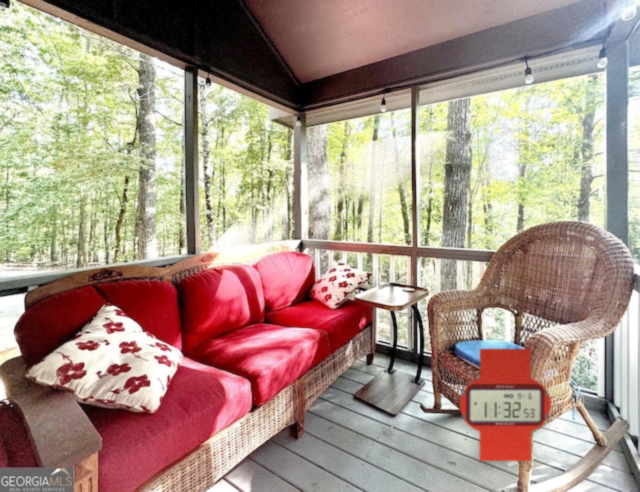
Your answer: **11:32**
